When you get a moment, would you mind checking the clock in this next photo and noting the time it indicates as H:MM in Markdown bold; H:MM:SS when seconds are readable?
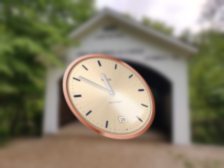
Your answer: **11:51**
